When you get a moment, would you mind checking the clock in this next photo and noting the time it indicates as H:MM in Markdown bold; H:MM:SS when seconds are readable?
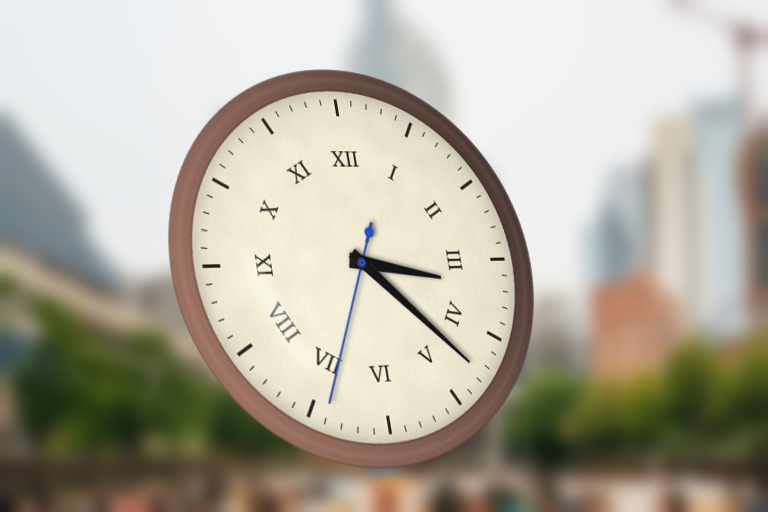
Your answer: **3:22:34**
